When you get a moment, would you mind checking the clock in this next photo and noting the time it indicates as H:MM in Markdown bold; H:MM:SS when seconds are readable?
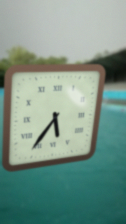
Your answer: **5:36**
